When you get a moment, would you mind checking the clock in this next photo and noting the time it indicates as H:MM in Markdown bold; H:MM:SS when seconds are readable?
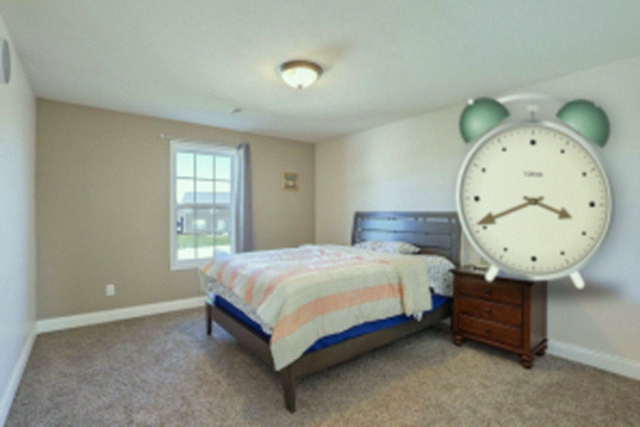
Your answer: **3:41**
